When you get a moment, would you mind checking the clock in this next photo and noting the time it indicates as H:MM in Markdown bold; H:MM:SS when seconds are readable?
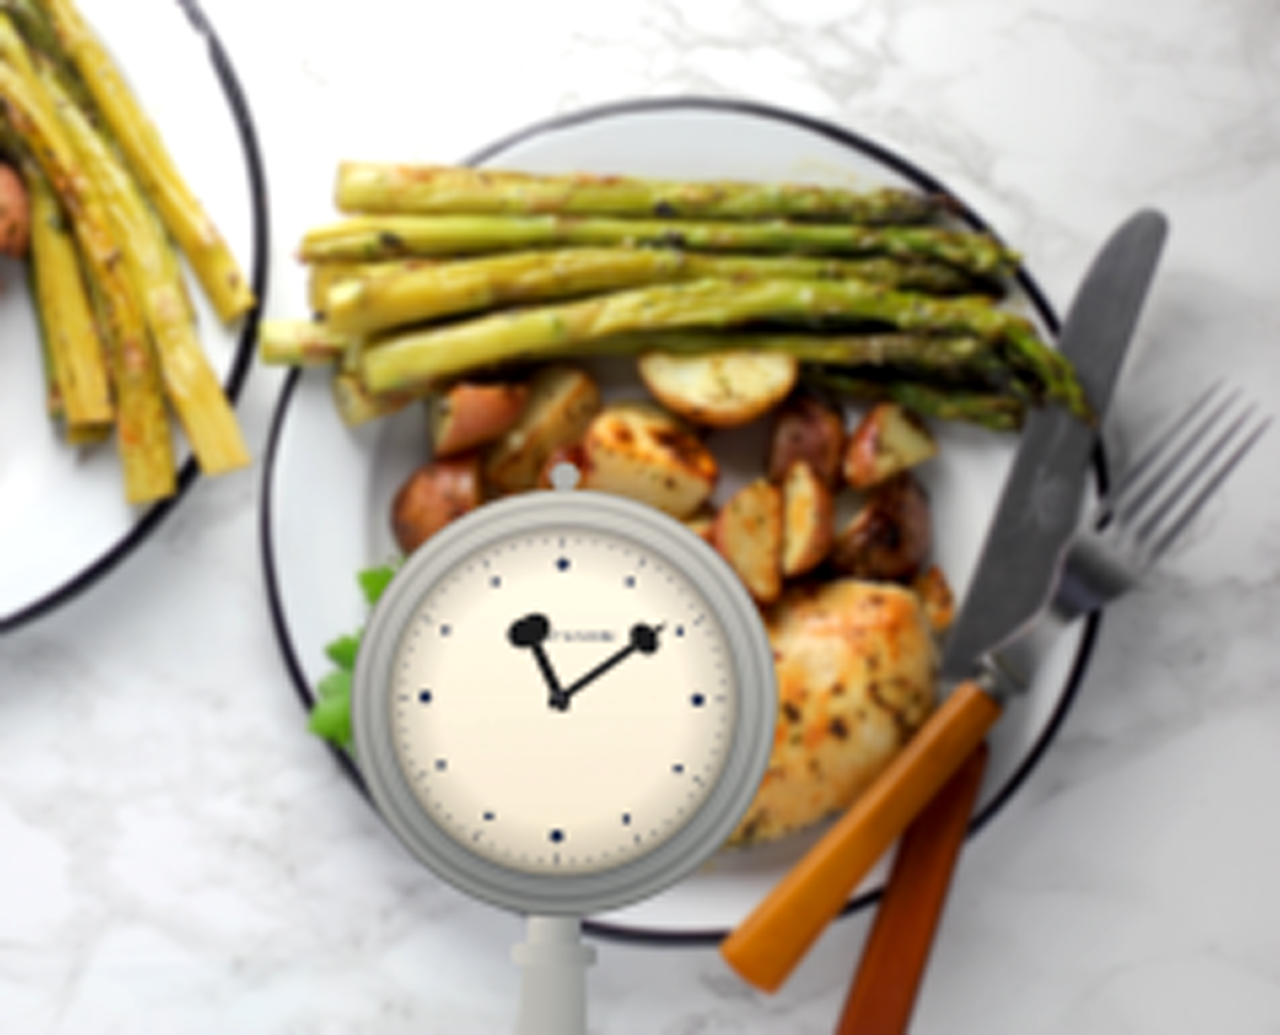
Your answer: **11:09**
